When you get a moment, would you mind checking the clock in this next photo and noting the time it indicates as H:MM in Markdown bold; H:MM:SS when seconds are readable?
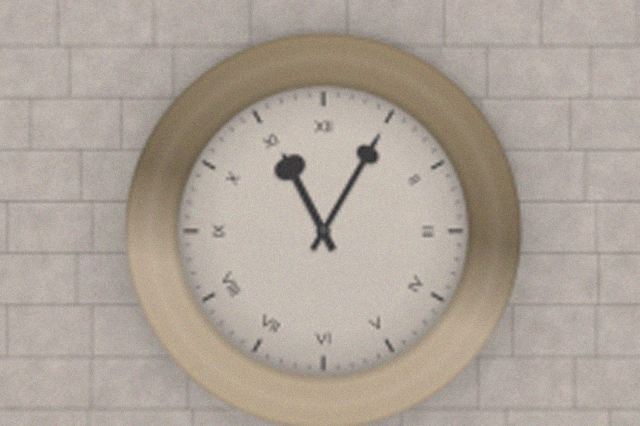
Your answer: **11:05**
